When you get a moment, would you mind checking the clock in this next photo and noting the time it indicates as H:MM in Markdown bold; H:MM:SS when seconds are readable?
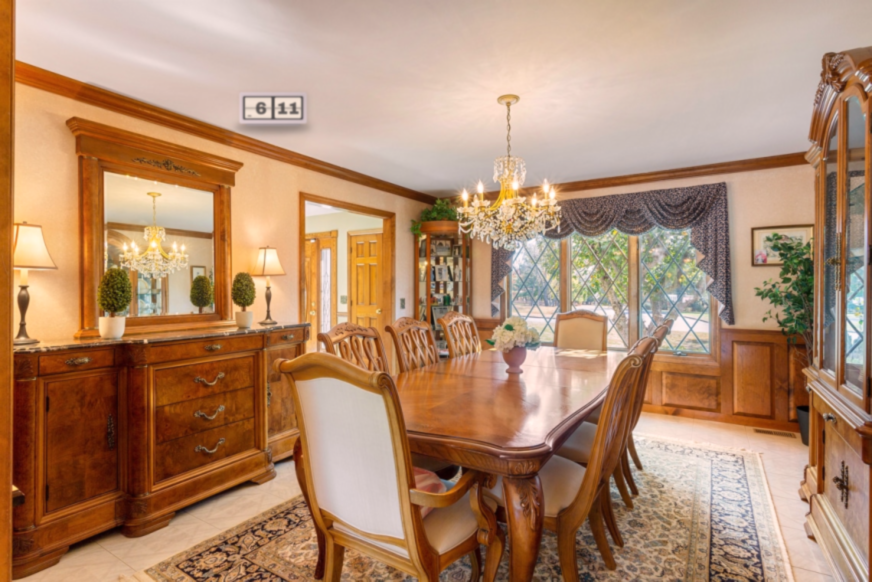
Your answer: **6:11**
